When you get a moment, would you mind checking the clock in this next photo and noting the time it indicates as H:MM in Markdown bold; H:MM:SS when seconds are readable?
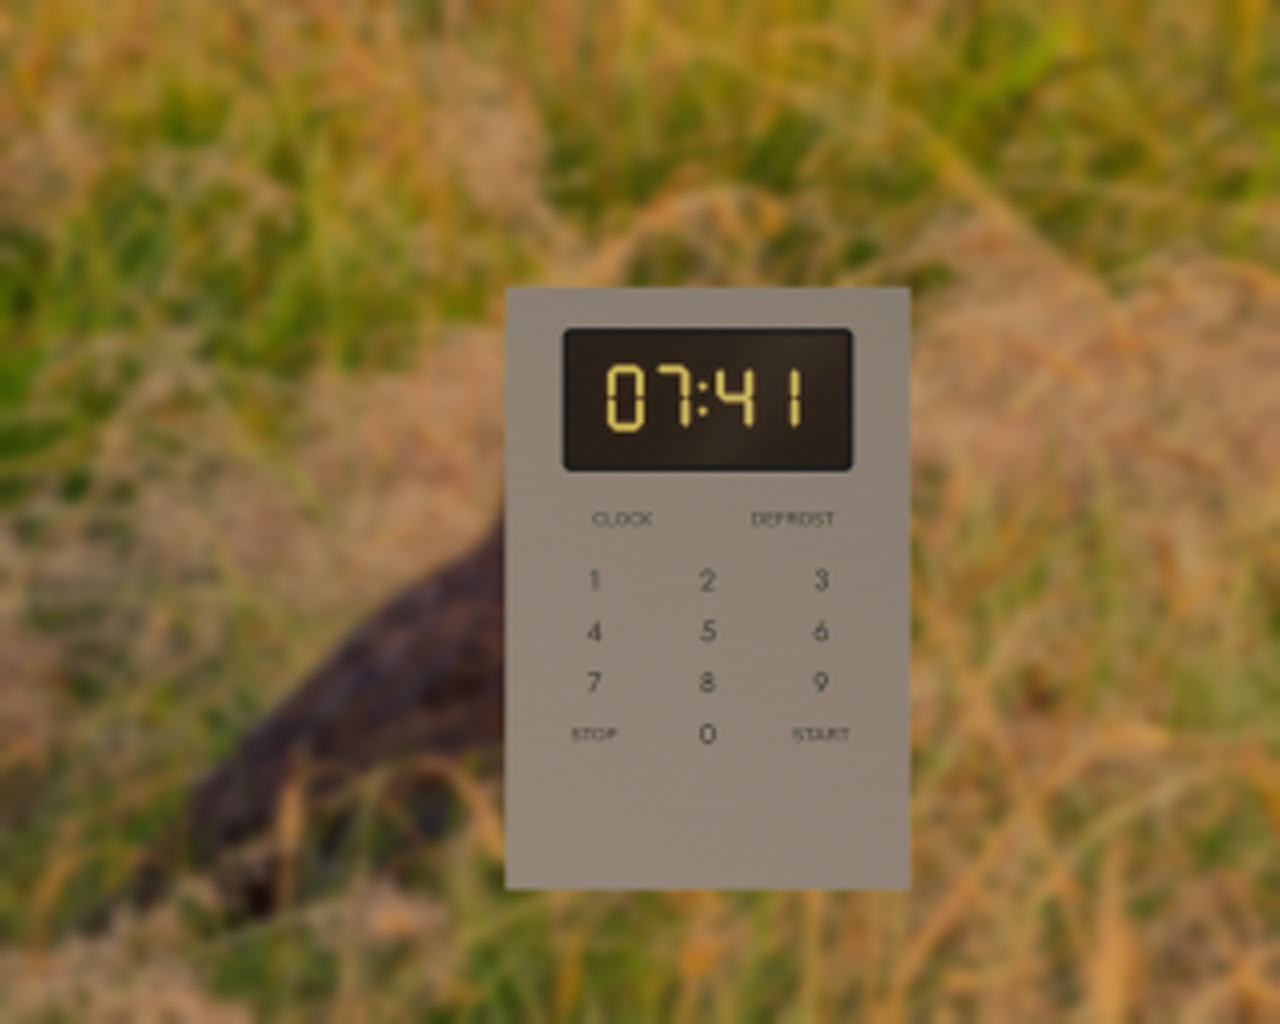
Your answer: **7:41**
